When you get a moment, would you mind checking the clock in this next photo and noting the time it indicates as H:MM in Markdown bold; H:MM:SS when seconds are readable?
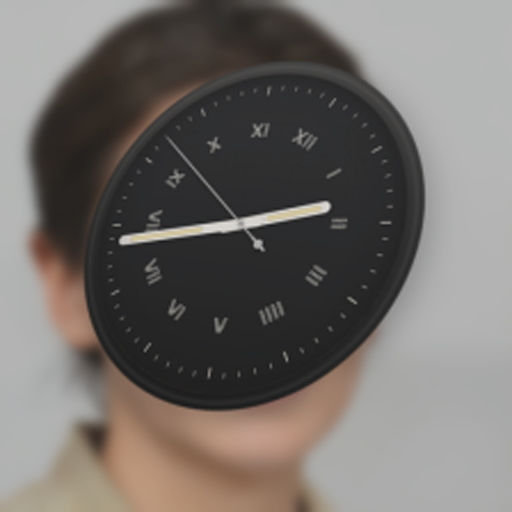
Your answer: **1:38:47**
